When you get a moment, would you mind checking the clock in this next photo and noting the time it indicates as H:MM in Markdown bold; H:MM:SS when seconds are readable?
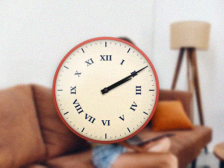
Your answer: **2:10**
